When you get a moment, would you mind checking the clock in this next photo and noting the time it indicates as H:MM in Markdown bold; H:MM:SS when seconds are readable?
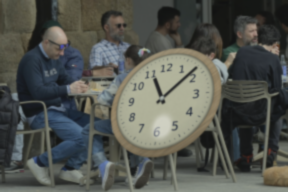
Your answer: **11:08**
